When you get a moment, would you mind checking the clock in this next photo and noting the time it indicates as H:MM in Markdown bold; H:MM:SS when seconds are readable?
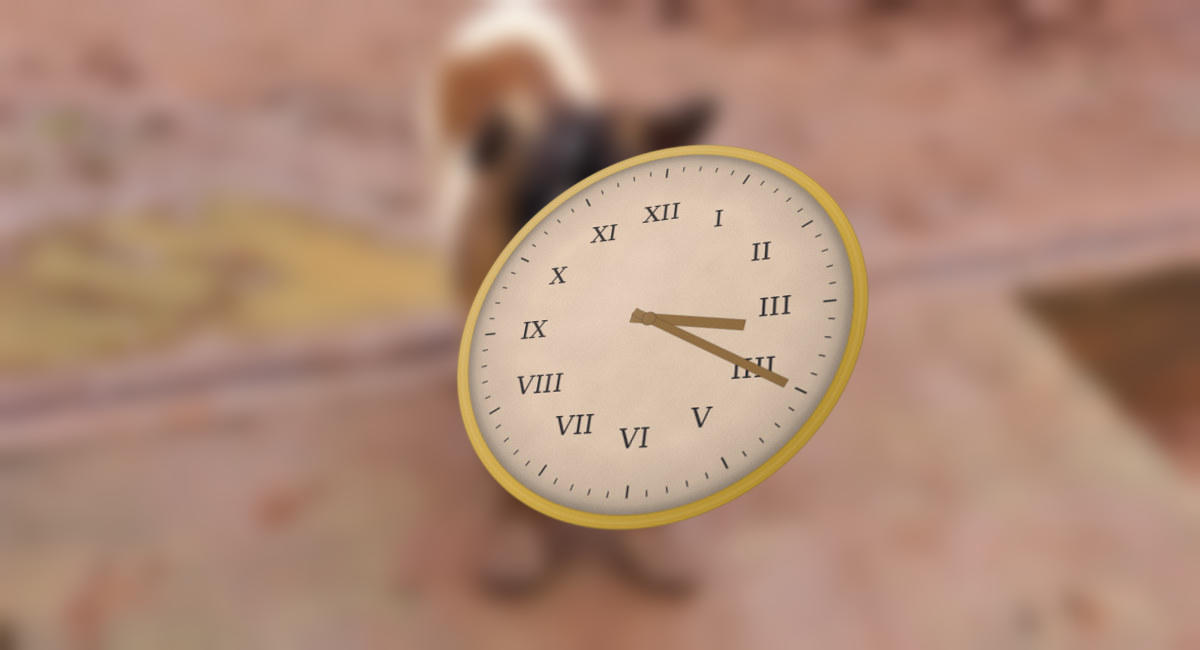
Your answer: **3:20**
